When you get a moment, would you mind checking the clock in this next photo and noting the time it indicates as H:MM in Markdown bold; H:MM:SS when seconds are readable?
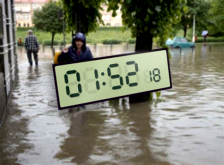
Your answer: **1:52:18**
